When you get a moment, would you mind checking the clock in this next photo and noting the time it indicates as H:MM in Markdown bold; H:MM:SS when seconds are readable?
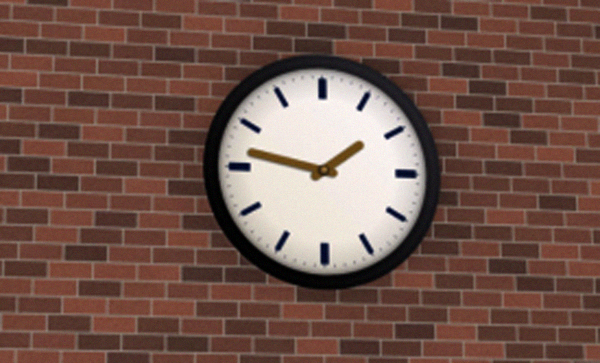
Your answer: **1:47**
